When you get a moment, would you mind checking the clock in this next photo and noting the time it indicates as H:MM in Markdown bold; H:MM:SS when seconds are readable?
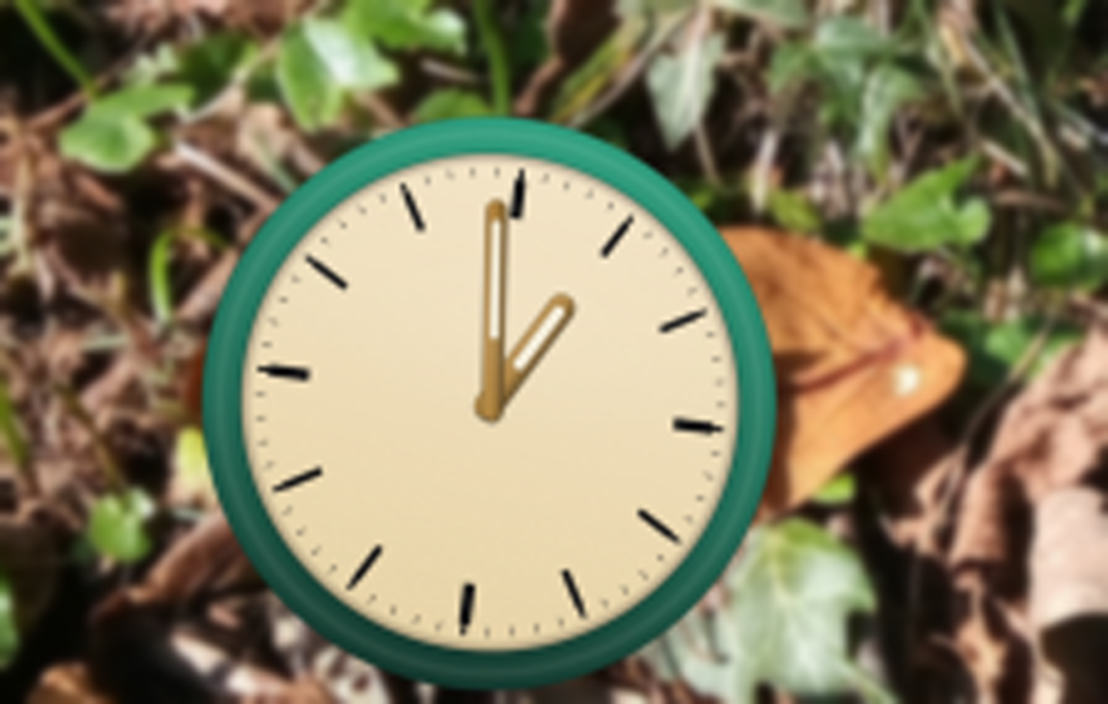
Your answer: **12:59**
